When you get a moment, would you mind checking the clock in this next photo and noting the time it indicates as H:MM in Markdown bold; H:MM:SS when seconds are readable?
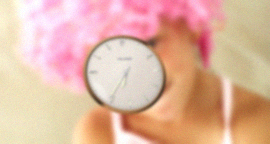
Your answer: **6:36**
